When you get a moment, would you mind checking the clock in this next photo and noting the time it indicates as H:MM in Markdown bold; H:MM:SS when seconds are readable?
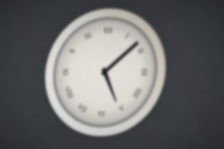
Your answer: **5:08**
